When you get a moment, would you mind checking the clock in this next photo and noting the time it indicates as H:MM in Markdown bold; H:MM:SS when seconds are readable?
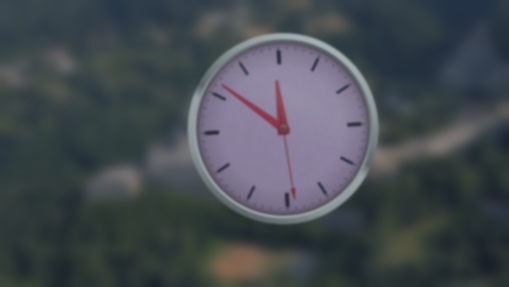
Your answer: **11:51:29**
